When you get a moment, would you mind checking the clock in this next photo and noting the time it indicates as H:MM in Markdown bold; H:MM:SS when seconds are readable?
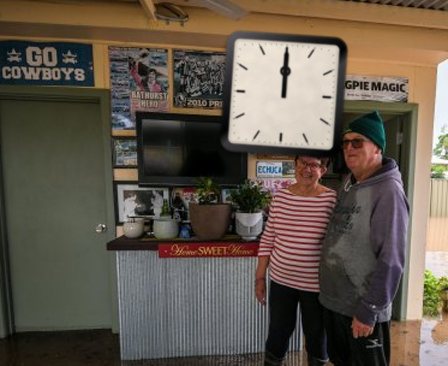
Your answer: **12:00**
